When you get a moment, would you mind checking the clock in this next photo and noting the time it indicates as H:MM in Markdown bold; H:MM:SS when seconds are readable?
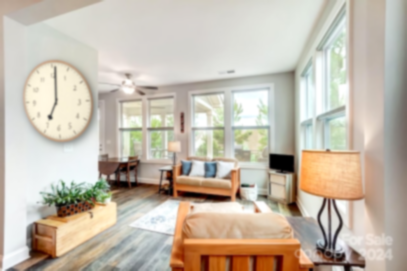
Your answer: **7:01**
